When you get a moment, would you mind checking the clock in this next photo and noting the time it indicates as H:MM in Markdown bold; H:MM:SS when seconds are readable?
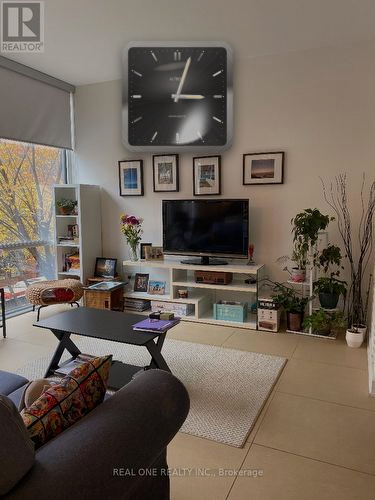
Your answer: **3:03**
